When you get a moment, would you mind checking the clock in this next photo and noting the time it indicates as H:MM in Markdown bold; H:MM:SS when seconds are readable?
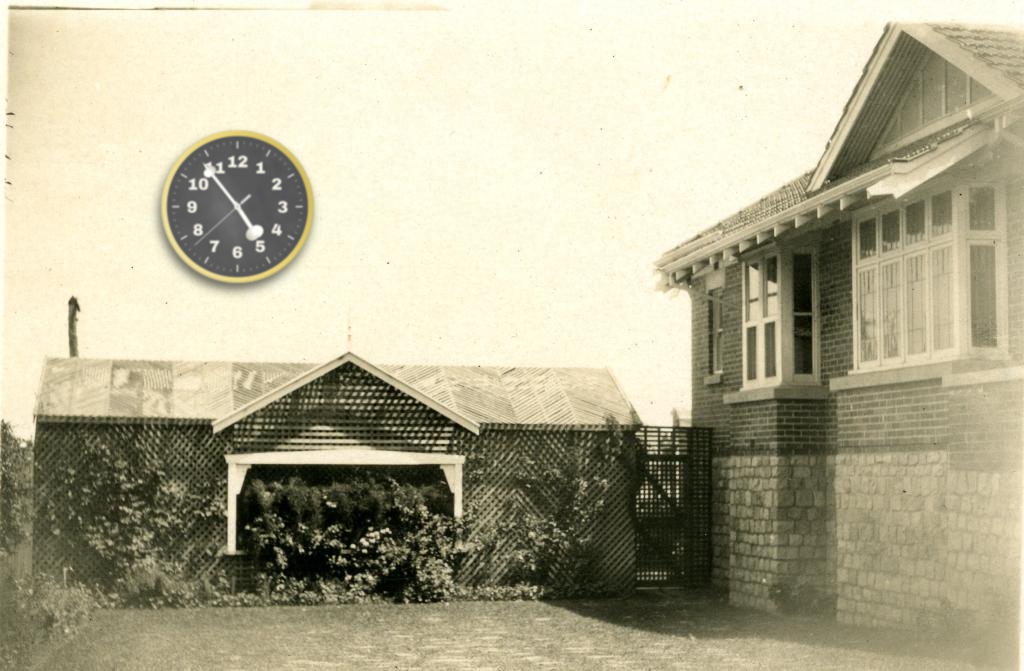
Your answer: **4:53:38**
